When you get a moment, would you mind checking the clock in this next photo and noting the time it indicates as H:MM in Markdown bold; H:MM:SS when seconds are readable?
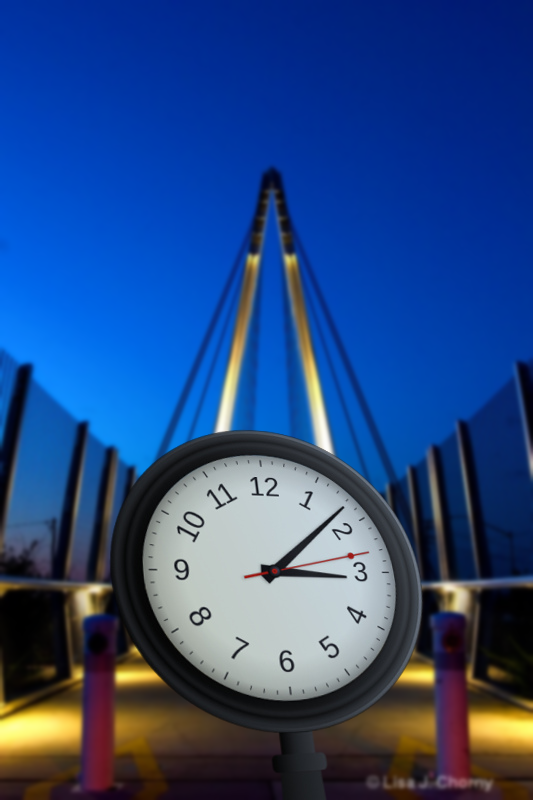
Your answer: **3:08:13**
